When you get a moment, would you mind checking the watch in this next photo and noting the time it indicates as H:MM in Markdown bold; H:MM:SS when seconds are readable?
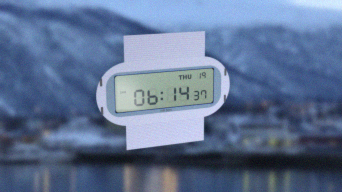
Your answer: **6:14:37**
